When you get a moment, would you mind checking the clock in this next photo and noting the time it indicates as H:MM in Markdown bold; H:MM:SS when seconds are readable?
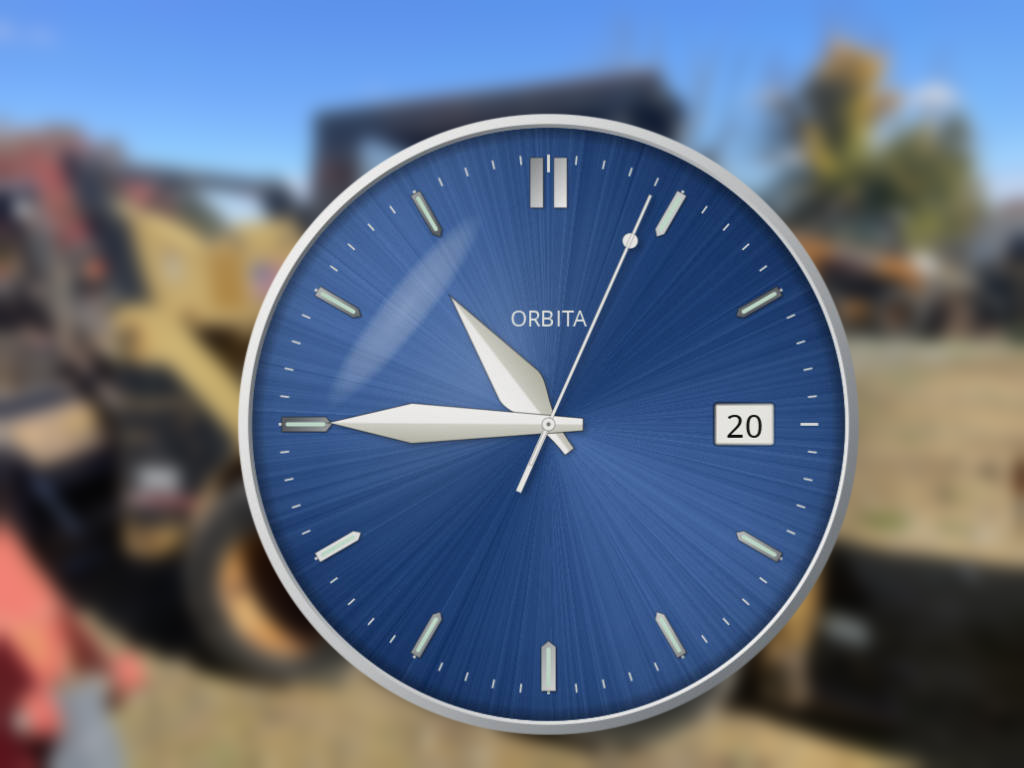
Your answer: **10:45:04**
